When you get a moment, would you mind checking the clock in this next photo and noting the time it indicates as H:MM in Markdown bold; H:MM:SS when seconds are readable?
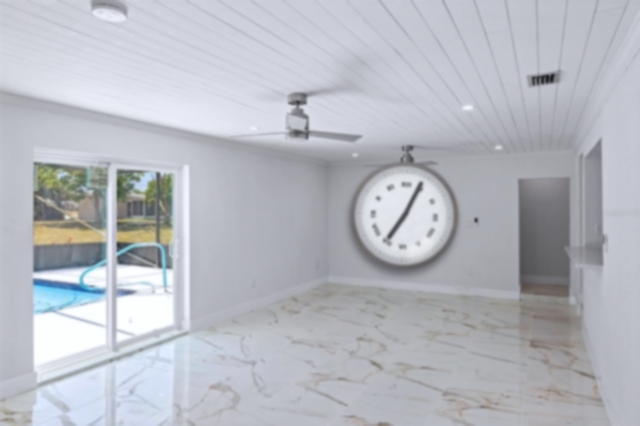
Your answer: **7:04**
